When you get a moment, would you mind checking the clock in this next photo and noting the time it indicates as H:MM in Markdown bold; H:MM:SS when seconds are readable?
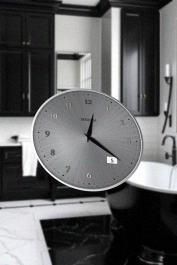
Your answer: **12:21**
